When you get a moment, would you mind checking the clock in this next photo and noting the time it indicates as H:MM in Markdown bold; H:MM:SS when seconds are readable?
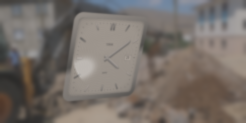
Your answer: **4:09**
